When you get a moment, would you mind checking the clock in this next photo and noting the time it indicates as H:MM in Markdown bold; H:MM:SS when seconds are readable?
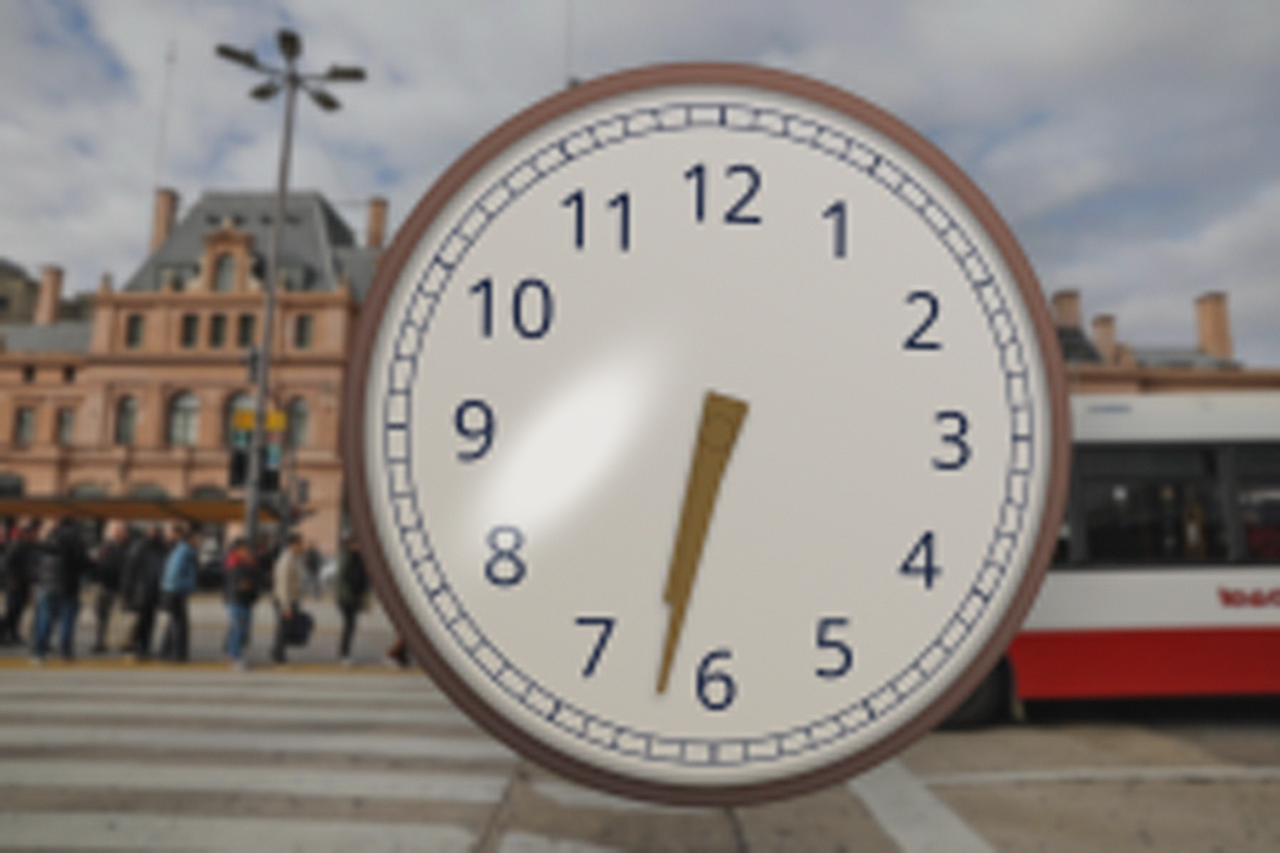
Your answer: **6:32**
